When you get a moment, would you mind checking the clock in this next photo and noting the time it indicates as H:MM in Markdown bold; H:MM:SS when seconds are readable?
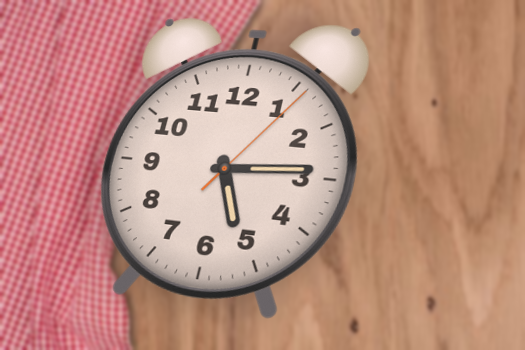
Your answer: **5:14:06**
